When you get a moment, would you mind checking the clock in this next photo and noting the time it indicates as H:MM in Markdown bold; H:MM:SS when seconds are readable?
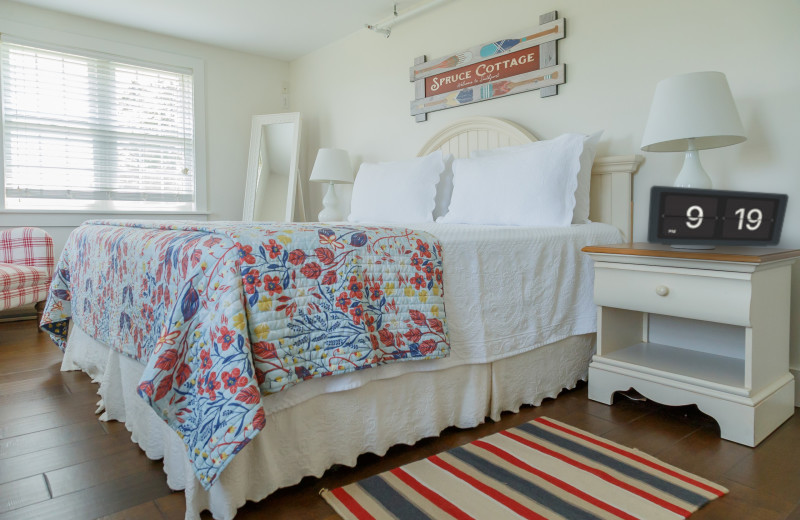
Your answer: **9:19**
